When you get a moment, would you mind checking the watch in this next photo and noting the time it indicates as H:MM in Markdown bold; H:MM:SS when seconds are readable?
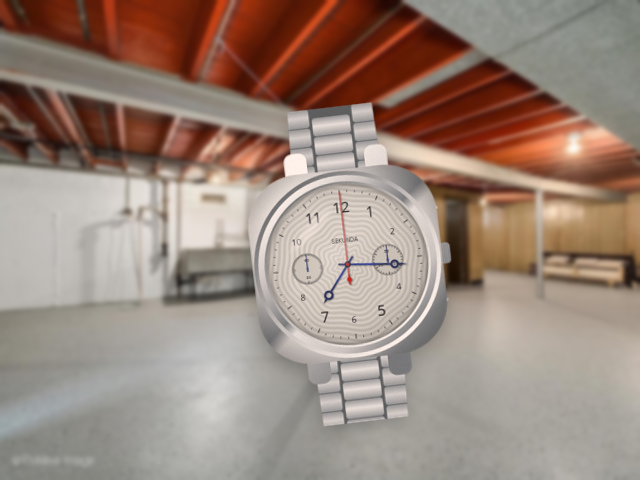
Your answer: **7:16**
